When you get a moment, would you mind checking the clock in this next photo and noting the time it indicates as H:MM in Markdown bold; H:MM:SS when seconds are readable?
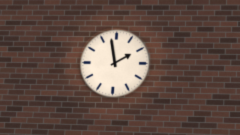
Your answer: **1:58**
